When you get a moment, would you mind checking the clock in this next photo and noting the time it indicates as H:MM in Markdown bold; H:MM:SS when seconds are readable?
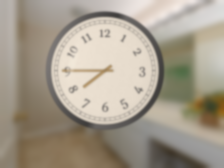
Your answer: **7:45**
